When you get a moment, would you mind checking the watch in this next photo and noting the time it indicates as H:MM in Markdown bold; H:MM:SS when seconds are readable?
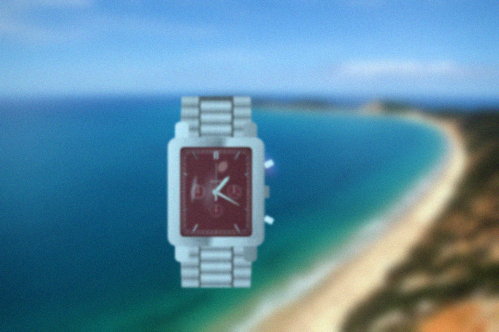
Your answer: **1:20**
